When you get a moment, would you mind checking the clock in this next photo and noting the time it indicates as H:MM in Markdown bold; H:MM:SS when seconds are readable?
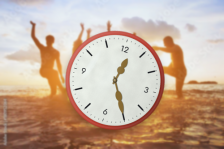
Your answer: **12:25**
